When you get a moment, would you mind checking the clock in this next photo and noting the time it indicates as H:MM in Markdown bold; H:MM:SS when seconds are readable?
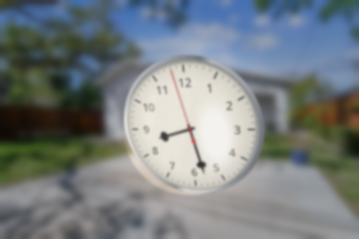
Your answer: **8:27:58**
